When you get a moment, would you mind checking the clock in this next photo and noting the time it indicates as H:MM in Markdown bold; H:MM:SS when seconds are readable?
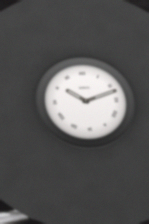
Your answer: **10:12**
